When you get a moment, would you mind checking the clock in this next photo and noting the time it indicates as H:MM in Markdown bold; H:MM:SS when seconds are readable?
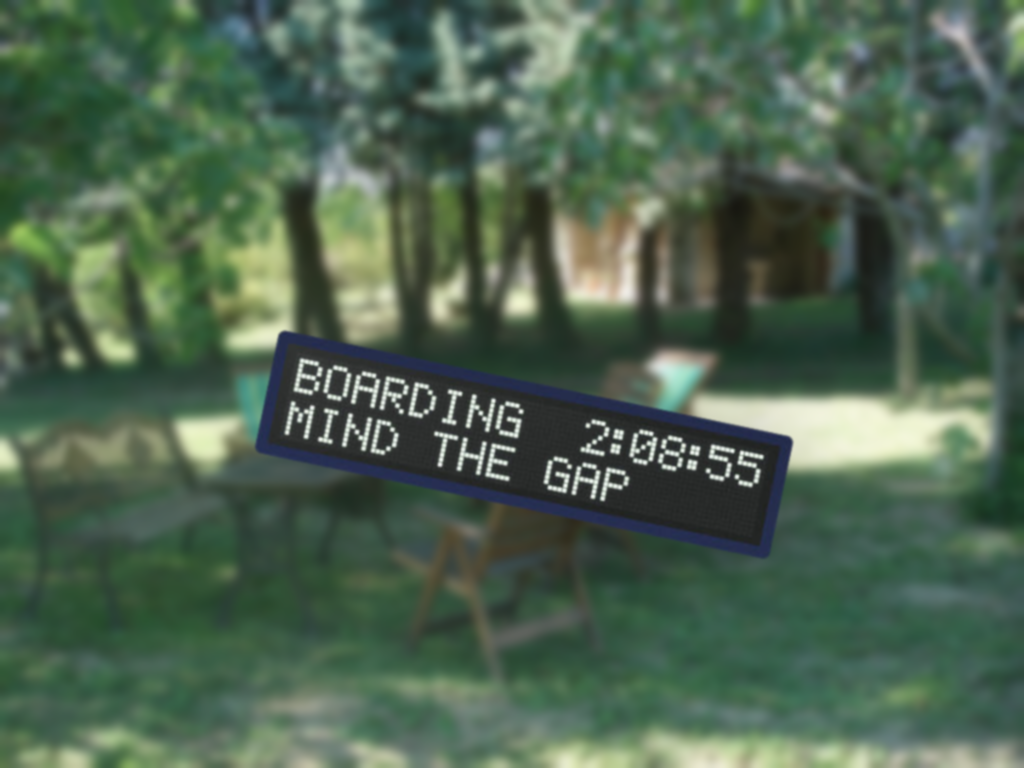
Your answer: **2:08:55**
